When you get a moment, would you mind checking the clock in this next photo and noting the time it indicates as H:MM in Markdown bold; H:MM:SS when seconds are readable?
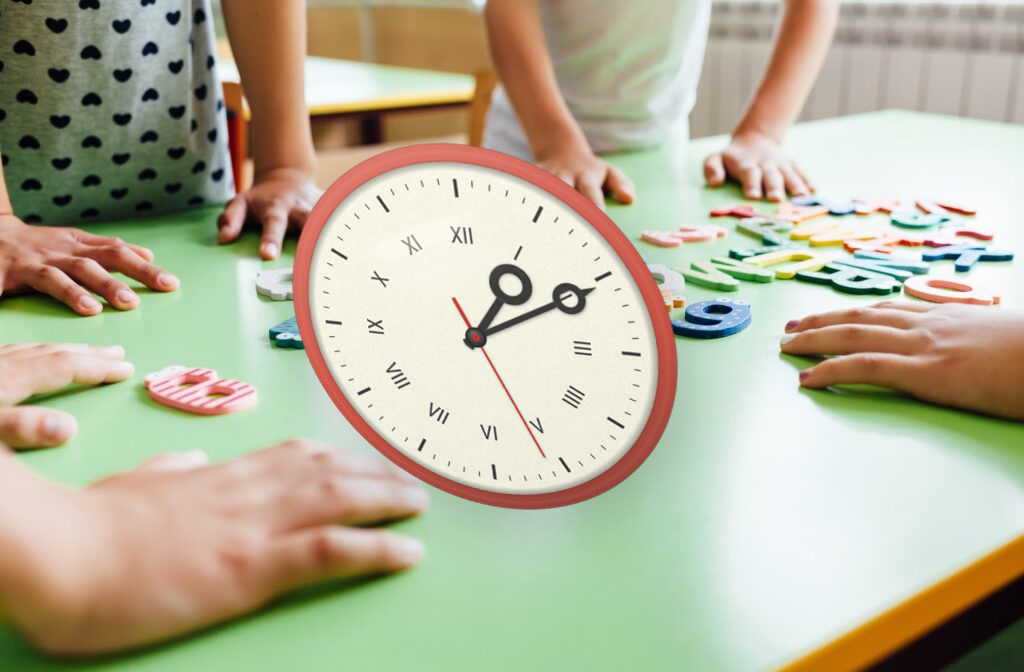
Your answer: **1:10:26**
